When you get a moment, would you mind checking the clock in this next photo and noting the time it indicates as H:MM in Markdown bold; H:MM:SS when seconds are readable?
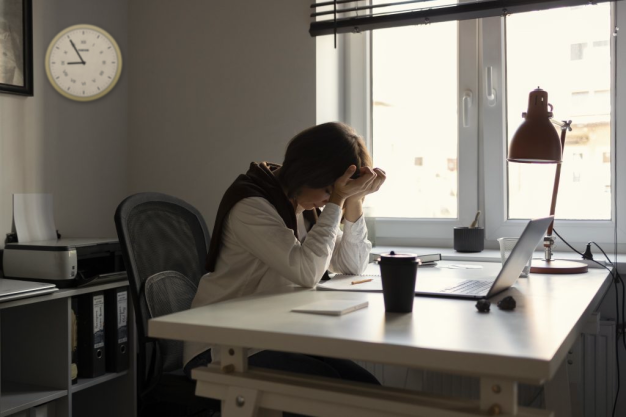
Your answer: **8:55**
